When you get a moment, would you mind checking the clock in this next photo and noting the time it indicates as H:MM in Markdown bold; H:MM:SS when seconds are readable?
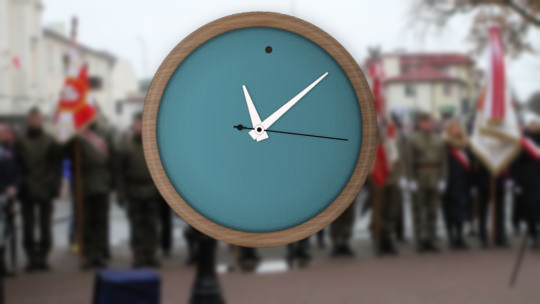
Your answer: **11:07:15**
